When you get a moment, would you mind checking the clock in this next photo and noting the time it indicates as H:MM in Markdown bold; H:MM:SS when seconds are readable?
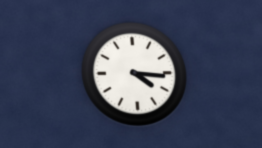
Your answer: **4:16**
